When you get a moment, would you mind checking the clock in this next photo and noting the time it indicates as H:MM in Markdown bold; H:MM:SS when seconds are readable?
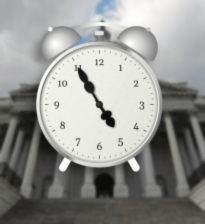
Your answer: **4:55**
